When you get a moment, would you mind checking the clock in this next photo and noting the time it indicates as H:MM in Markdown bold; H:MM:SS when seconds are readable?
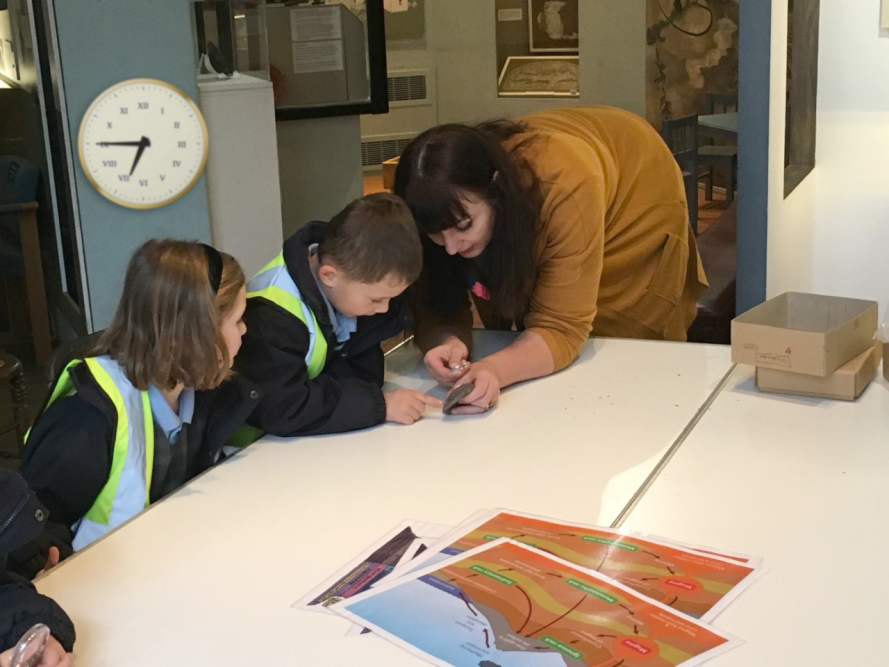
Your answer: **6:45**
